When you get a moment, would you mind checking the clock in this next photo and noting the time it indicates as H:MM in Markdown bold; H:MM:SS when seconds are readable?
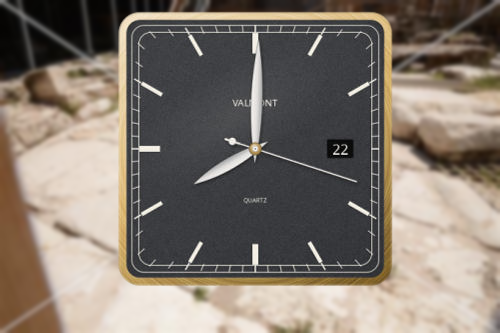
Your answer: **8:00:18**
